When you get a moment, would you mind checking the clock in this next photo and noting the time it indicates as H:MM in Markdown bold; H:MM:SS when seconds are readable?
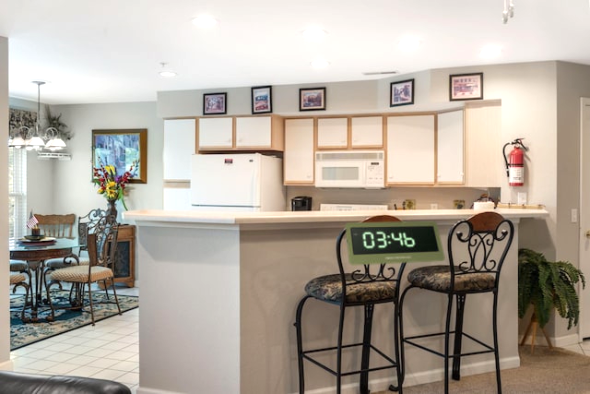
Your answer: **3:46**
